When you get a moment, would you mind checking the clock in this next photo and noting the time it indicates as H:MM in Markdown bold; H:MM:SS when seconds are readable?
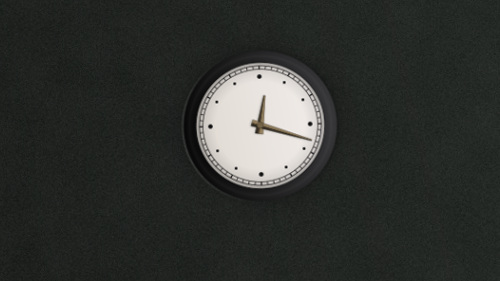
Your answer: **12:18**
